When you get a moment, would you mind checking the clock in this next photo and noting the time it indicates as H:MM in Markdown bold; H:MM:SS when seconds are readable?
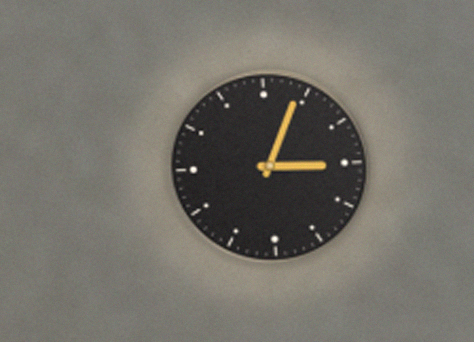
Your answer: **3:04**
